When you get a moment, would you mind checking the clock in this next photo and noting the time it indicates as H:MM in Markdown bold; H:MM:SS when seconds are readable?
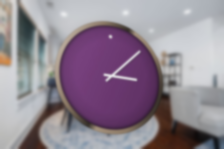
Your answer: **3:08**
